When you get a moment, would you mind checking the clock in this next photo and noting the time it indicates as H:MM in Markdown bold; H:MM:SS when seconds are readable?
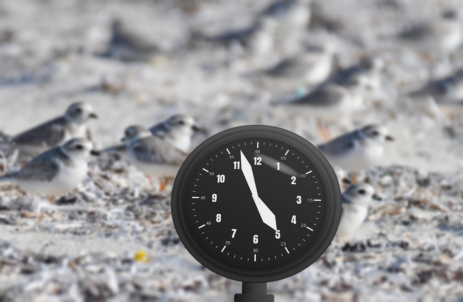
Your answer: **4:57**
